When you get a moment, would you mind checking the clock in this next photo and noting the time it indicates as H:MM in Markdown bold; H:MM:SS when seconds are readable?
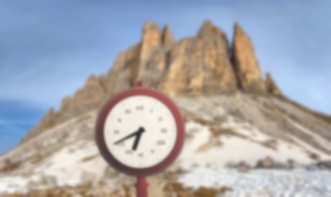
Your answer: **6:41**
